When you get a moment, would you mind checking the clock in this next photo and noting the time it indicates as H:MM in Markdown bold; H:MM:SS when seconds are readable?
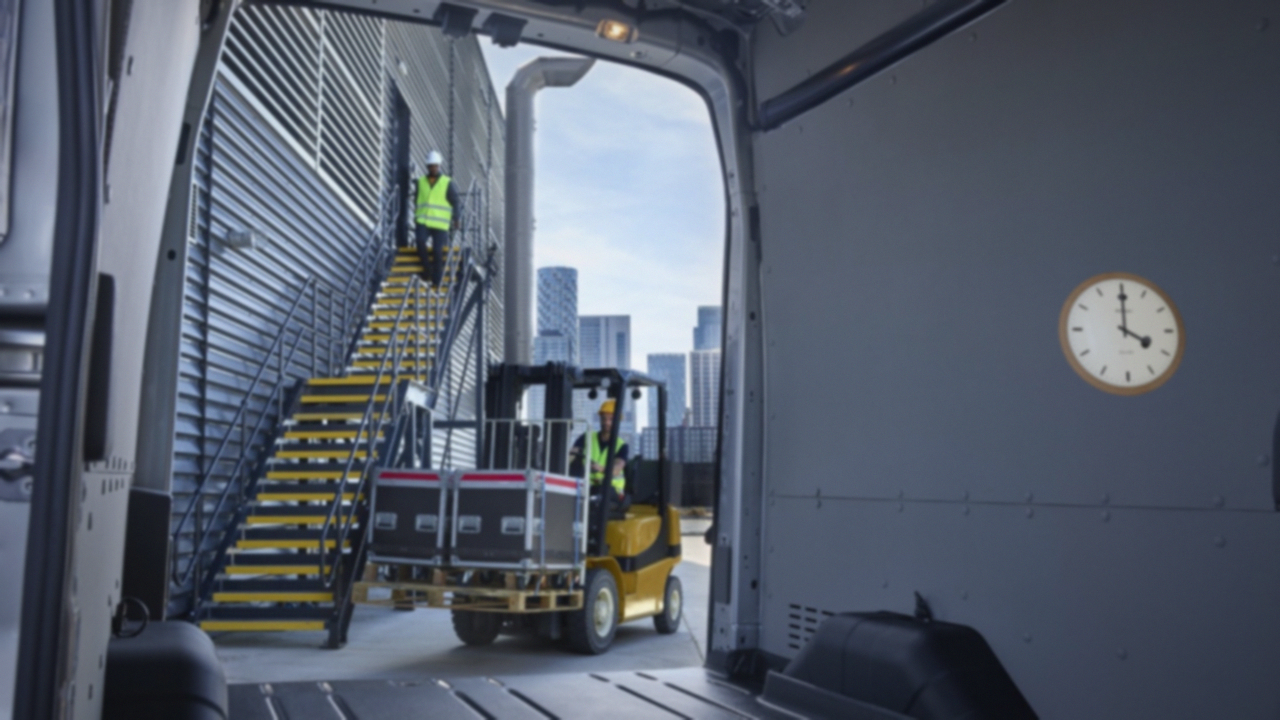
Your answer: **4:00**
